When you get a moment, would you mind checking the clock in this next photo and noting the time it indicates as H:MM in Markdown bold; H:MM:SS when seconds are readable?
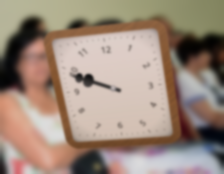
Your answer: **9:49**
